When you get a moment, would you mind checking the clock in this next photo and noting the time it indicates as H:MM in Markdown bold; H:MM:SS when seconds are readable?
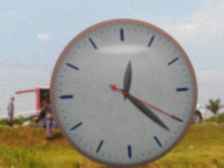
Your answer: **12:22:20**
